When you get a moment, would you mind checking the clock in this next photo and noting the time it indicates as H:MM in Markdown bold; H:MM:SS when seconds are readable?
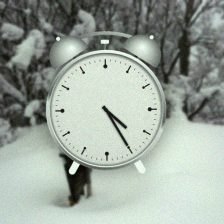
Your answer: **4:25**
